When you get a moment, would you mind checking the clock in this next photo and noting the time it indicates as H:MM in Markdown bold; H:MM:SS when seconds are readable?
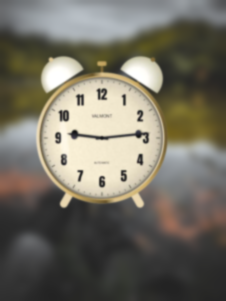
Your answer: **9:14**
